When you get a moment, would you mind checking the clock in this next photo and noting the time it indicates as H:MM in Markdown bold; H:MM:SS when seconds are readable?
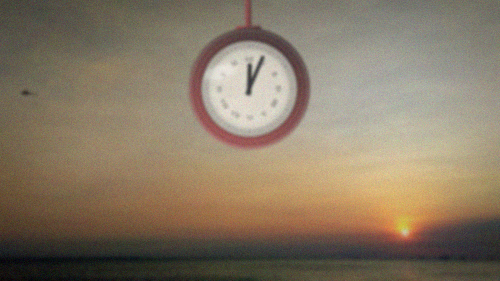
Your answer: **12:04**
